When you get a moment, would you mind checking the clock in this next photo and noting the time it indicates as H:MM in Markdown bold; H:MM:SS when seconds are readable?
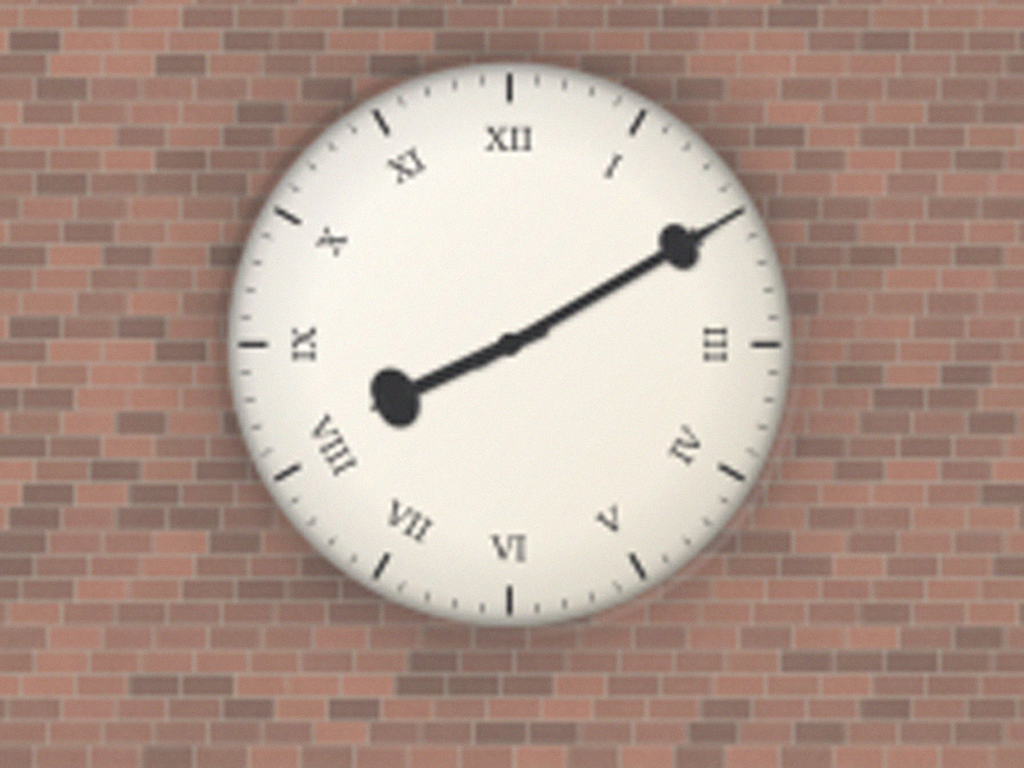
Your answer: **8:10**
